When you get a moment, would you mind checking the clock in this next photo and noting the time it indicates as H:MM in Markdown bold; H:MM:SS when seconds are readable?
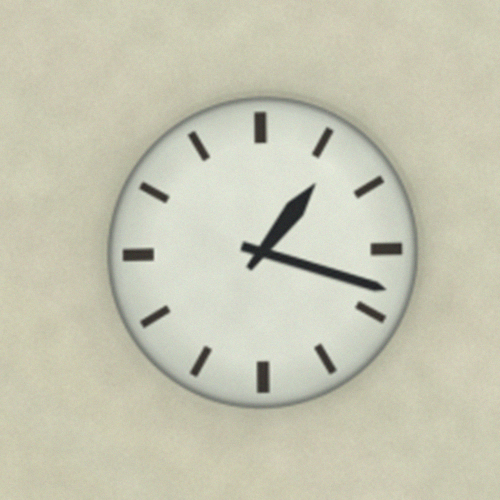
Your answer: **1:18**
